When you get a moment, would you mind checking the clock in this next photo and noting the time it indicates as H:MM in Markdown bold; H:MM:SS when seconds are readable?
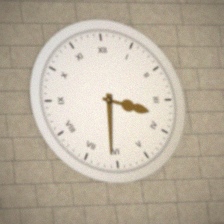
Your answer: **3:31**
